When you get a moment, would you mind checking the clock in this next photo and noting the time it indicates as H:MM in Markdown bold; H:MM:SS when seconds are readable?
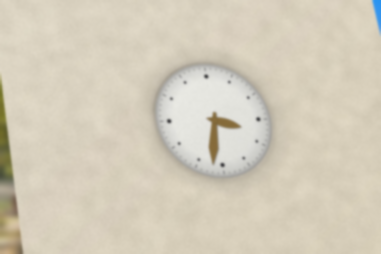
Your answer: **3:32**
